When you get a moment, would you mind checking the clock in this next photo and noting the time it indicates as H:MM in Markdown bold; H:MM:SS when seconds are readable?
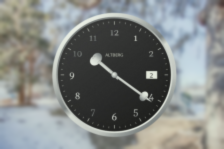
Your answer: **10:21**
